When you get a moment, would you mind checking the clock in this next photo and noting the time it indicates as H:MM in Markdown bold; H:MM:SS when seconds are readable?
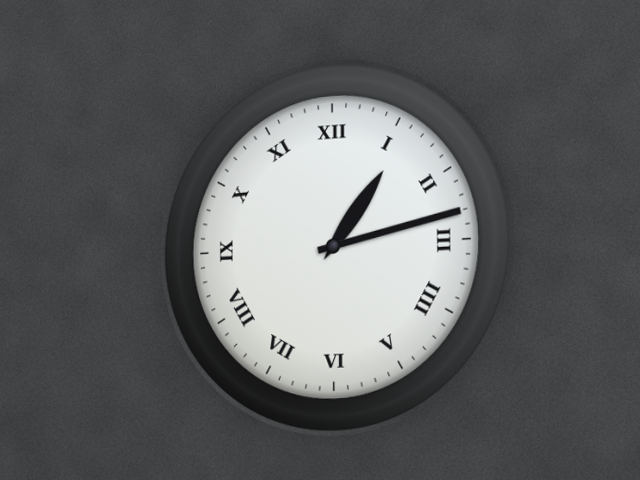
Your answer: **1:13**
